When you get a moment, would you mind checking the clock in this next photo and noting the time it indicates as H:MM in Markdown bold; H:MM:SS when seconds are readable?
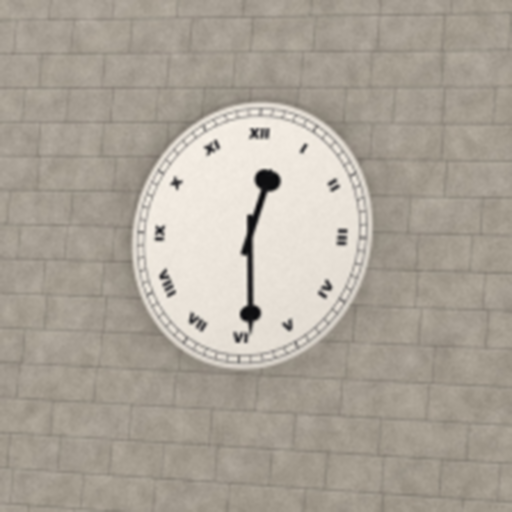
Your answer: **12:29**
